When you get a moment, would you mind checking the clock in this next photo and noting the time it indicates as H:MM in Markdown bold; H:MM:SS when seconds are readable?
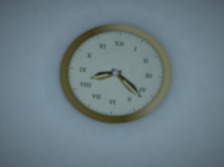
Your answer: **8:22**
